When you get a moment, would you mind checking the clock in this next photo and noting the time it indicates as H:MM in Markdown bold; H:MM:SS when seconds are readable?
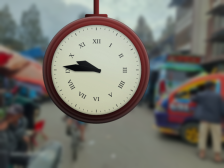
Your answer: **9:46**
